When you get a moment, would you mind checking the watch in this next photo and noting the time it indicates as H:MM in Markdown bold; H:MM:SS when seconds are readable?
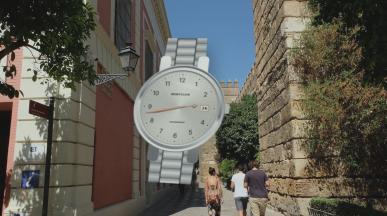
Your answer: **2:43**
